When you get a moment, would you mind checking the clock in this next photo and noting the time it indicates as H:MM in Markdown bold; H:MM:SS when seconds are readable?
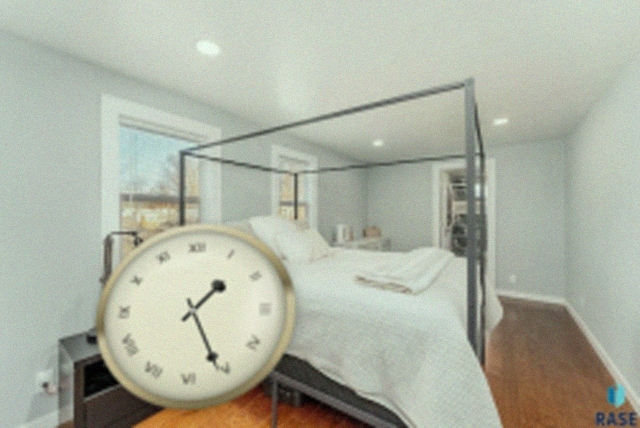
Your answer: **1:26**
